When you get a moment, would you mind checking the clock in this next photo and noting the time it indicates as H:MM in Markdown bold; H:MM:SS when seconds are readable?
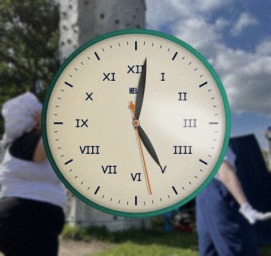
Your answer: **5:01:28**
